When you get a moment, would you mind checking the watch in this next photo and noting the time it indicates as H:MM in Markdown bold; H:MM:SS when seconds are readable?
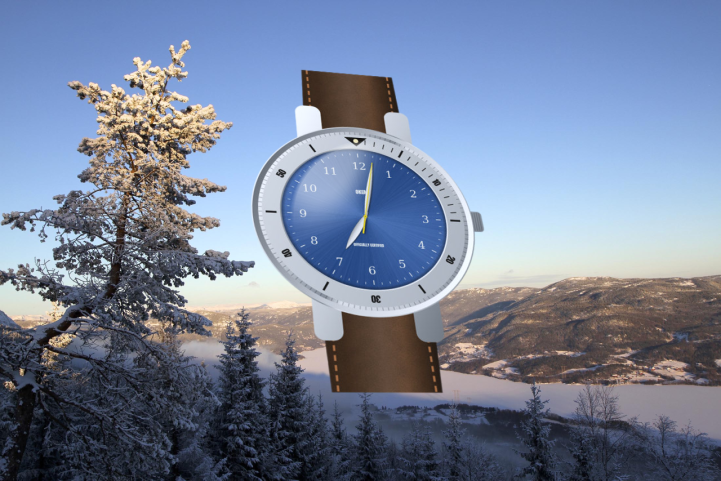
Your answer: **7:02:02**
